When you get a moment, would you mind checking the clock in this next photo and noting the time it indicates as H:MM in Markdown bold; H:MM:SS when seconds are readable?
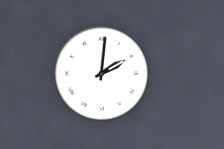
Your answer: **2:01**
